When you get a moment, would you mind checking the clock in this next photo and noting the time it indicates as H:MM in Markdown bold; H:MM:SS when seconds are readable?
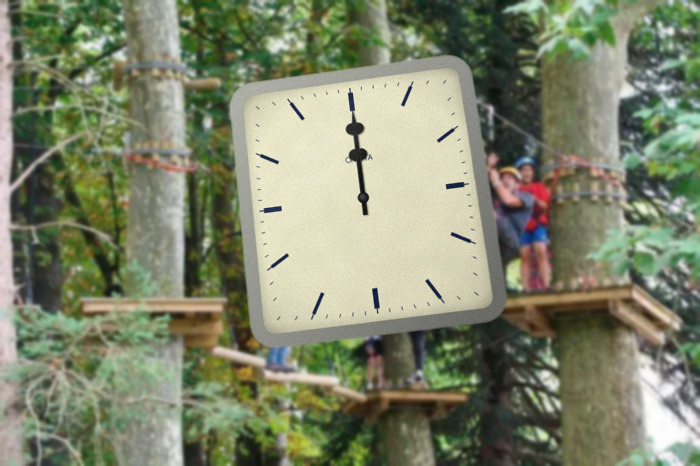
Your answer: **12:00**
